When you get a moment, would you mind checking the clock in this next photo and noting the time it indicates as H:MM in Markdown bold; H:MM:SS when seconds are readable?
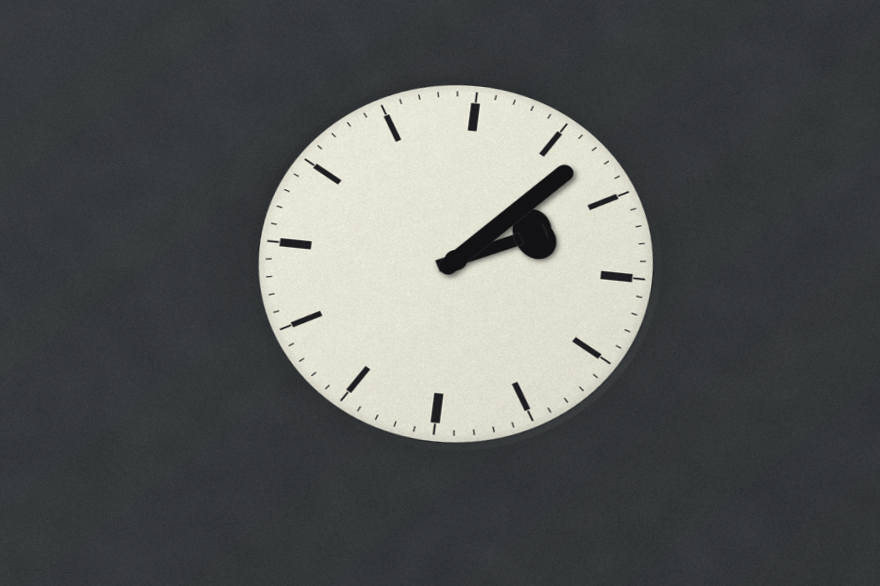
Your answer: **2:07**
